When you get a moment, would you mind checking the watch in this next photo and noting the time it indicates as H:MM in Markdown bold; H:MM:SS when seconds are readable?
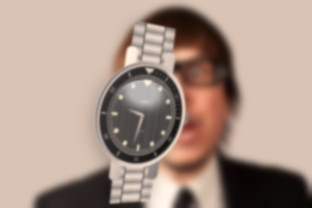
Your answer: **9:32**
